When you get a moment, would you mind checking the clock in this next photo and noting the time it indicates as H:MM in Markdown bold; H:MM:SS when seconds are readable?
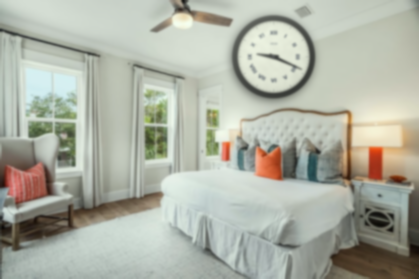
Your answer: **9:19**
